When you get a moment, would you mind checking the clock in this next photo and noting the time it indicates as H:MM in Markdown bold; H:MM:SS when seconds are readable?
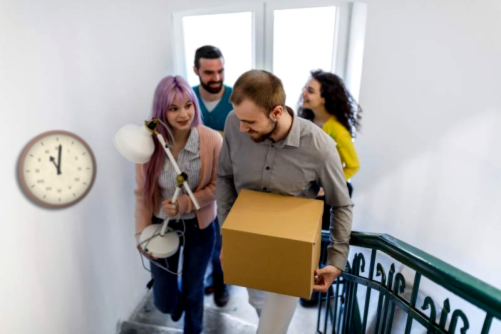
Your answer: **11:01**
